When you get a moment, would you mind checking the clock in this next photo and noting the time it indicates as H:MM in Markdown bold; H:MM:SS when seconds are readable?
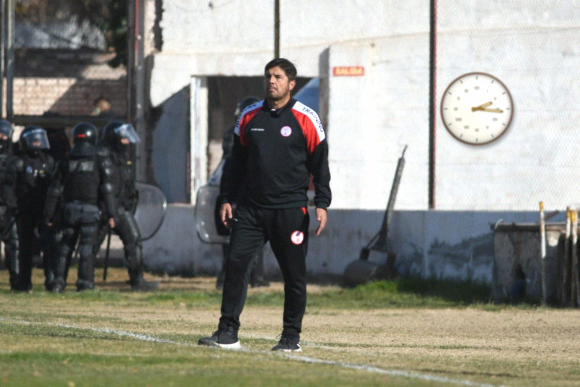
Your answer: **2:16**
